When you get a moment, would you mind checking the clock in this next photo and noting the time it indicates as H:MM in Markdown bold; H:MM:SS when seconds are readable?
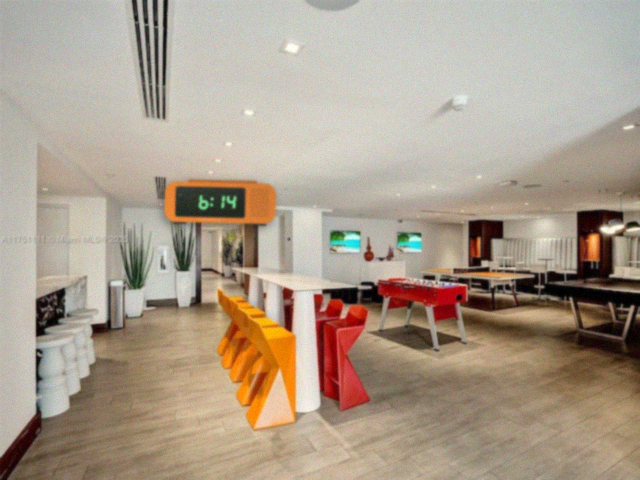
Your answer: **6:14**
